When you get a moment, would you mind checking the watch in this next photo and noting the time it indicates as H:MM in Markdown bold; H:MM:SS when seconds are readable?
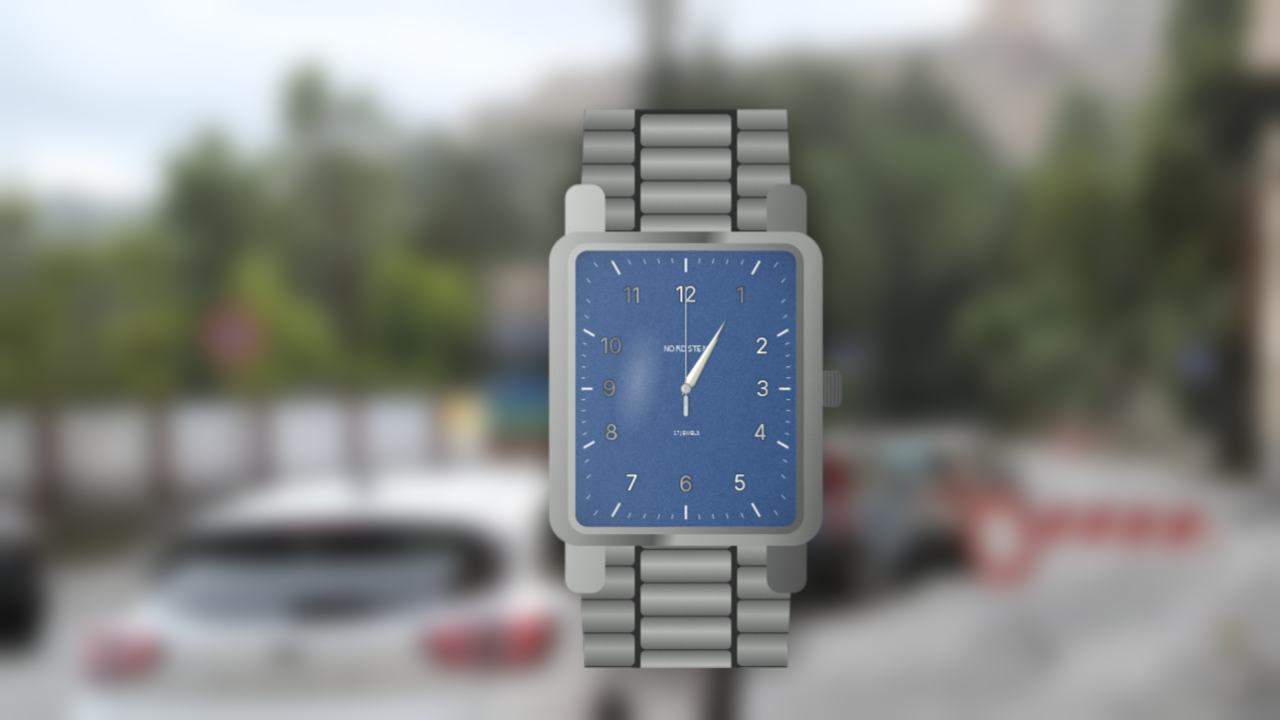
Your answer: **1:05:00**
